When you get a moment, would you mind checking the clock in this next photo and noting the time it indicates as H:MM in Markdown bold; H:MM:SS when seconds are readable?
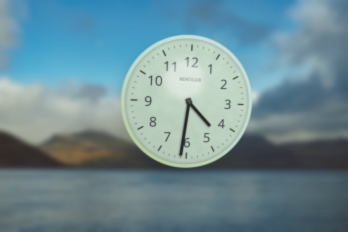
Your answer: **4:31**
